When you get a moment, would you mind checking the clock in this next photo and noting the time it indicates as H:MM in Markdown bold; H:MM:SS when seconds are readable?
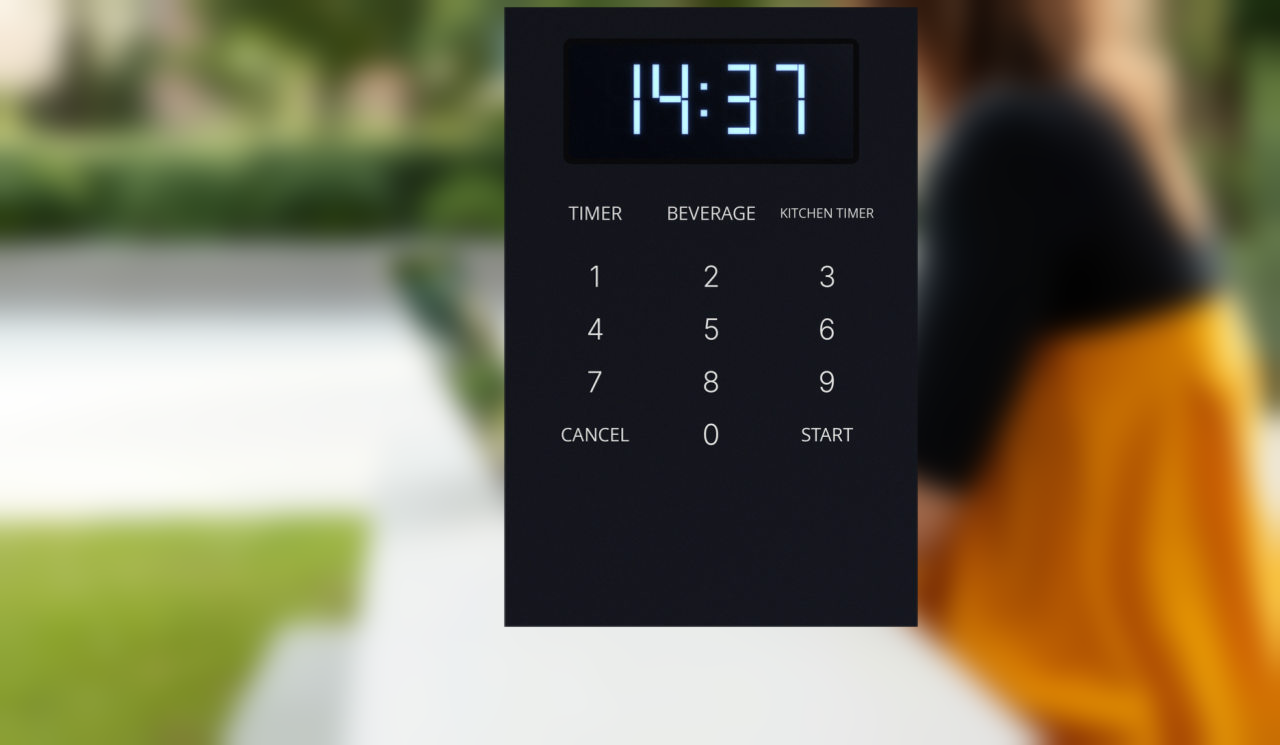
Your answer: **14:37**
